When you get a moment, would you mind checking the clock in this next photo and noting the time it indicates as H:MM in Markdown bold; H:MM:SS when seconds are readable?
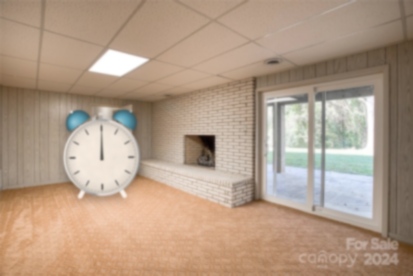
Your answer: **12:00**
